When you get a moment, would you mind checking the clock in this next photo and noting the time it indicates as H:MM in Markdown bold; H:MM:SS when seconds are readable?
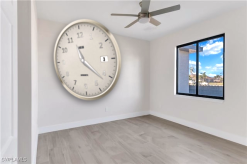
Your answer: **11:22**
